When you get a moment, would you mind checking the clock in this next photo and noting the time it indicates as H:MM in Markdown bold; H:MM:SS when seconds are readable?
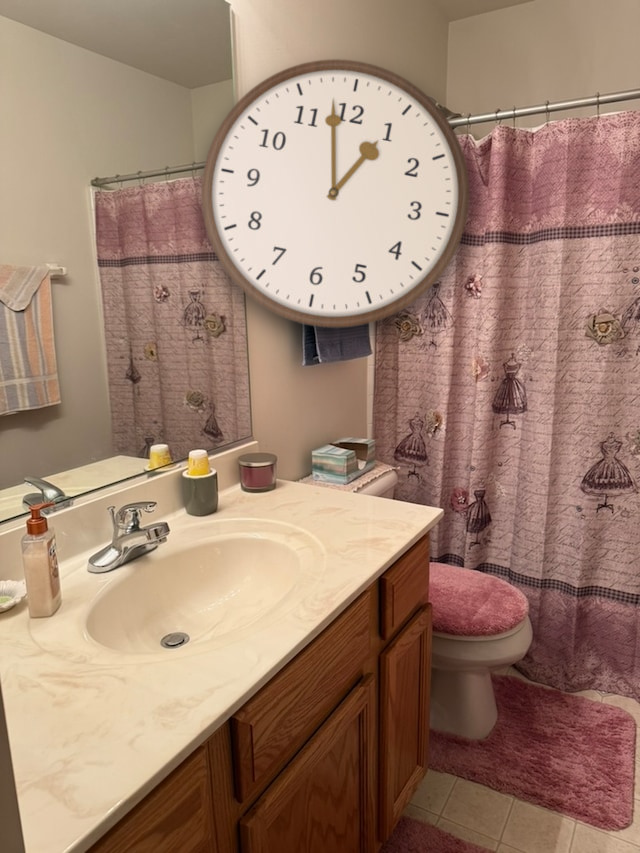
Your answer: **12:58**
